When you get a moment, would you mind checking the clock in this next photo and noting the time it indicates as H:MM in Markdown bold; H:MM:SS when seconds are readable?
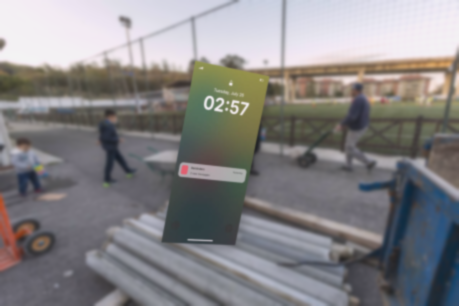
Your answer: **2:57**
